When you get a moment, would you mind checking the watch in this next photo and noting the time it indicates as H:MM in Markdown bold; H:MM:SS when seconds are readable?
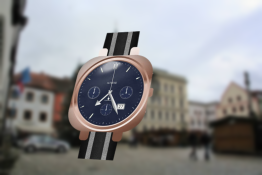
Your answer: **7:25**
